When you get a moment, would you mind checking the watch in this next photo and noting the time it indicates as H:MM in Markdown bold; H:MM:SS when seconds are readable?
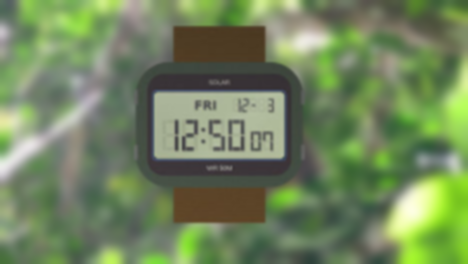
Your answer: **12:50:07**
